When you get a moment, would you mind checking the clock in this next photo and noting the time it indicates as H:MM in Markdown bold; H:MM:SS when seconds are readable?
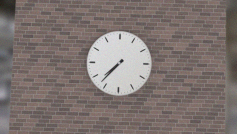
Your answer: **7:37**
